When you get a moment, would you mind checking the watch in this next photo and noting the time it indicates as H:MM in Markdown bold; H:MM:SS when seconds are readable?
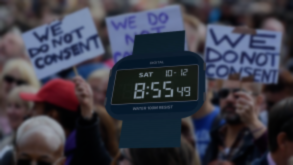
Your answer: **8:55:49**
